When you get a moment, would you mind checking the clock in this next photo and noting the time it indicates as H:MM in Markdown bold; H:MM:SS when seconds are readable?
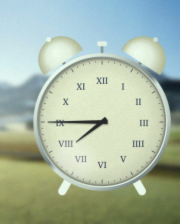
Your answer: **7:45**
